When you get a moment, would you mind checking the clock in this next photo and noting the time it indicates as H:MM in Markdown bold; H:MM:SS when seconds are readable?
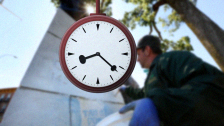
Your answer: **8:22**
